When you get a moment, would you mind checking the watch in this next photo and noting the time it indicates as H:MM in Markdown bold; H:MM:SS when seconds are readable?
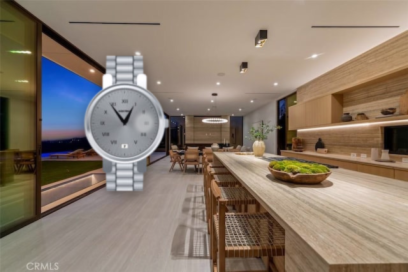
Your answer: **12:54**
